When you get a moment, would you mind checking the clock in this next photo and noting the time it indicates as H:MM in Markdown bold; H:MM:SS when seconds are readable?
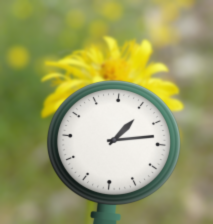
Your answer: **1:13**
